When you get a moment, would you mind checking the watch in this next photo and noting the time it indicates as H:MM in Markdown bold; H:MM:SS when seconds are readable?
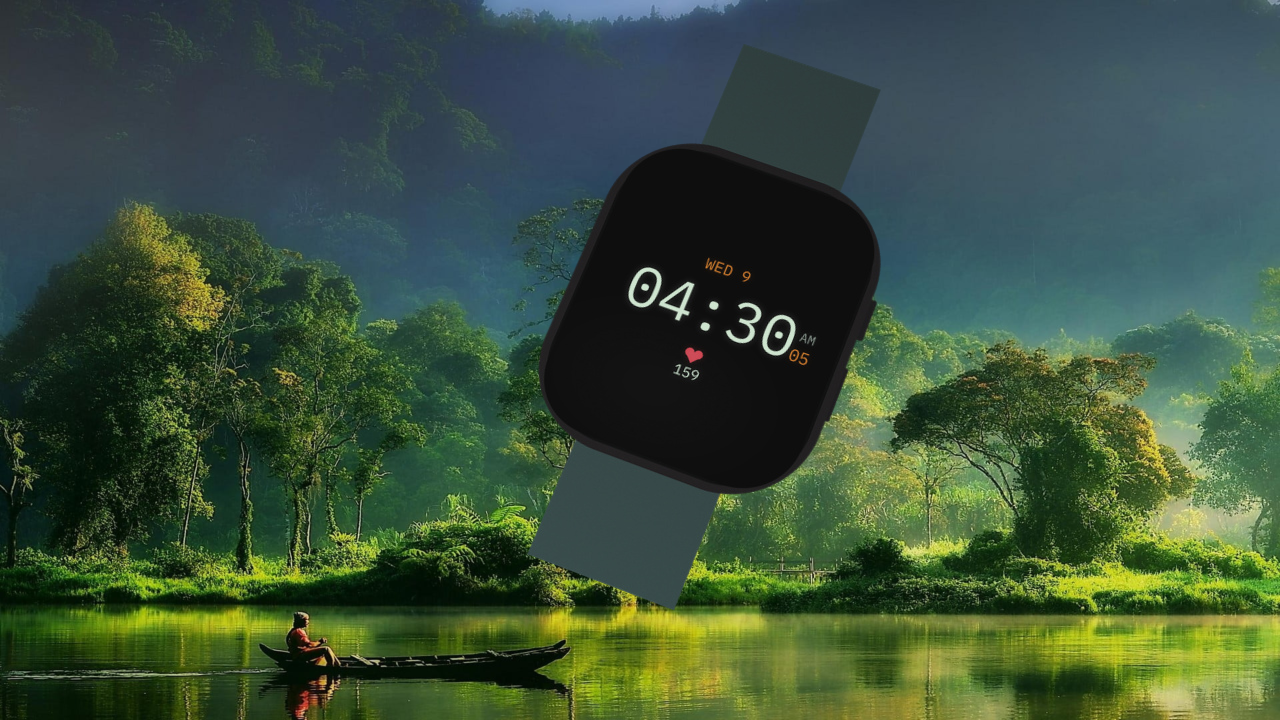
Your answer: **4:30:05**
